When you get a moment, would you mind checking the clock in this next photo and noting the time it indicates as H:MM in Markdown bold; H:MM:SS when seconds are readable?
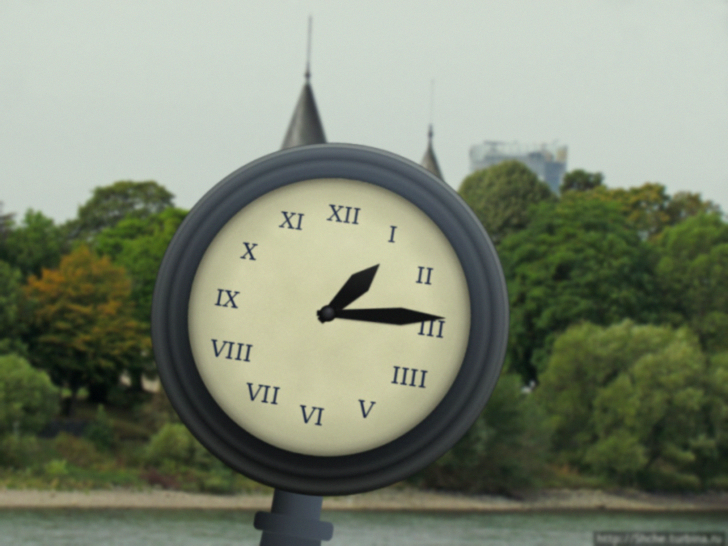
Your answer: **1:14**
